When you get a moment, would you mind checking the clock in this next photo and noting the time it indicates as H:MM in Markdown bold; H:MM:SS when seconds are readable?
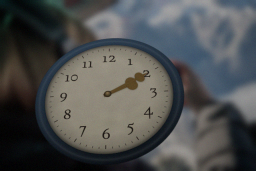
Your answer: **2:10**
